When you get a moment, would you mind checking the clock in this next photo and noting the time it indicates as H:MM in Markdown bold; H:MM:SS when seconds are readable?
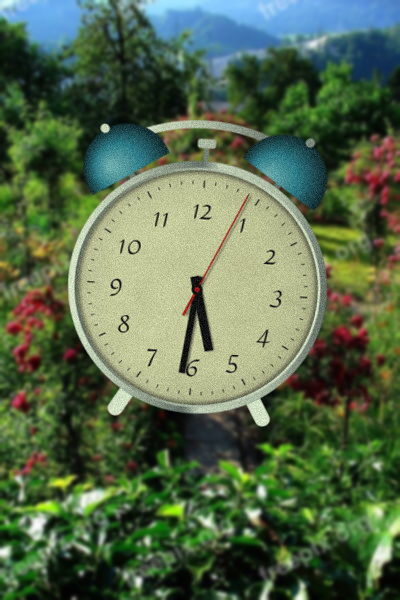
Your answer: **5:31:04**
